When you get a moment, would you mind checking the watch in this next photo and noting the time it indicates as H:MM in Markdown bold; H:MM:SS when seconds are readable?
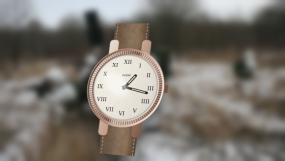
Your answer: **1:17**
